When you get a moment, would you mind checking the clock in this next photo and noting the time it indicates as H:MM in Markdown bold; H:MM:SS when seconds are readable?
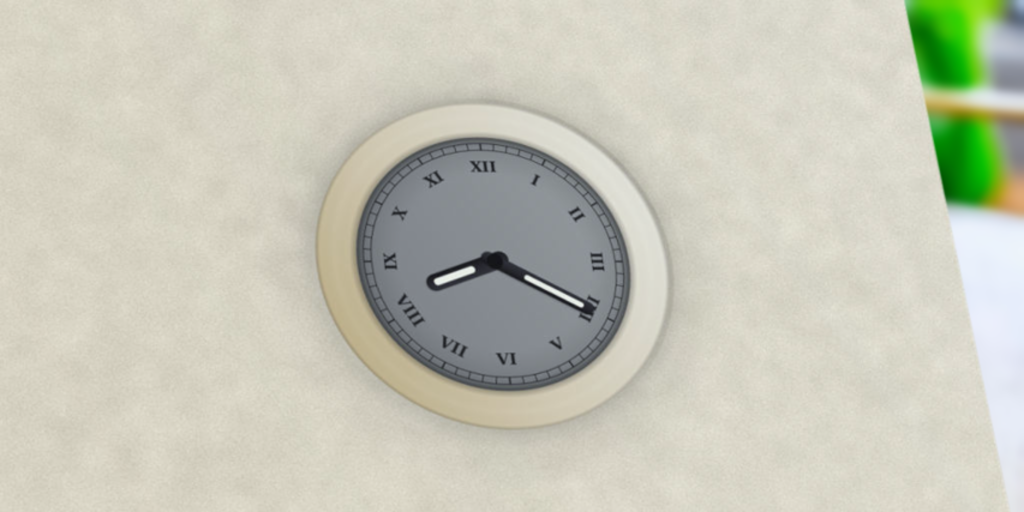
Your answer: **8:20**
